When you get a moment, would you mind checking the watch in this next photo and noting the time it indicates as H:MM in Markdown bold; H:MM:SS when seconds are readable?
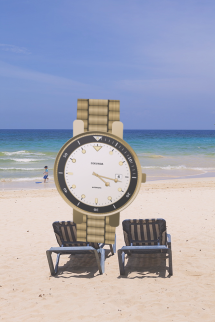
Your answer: **4:17**
